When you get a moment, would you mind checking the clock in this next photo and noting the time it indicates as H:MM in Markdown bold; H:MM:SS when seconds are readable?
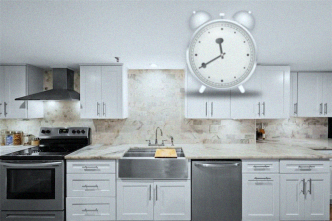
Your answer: **11:40**
